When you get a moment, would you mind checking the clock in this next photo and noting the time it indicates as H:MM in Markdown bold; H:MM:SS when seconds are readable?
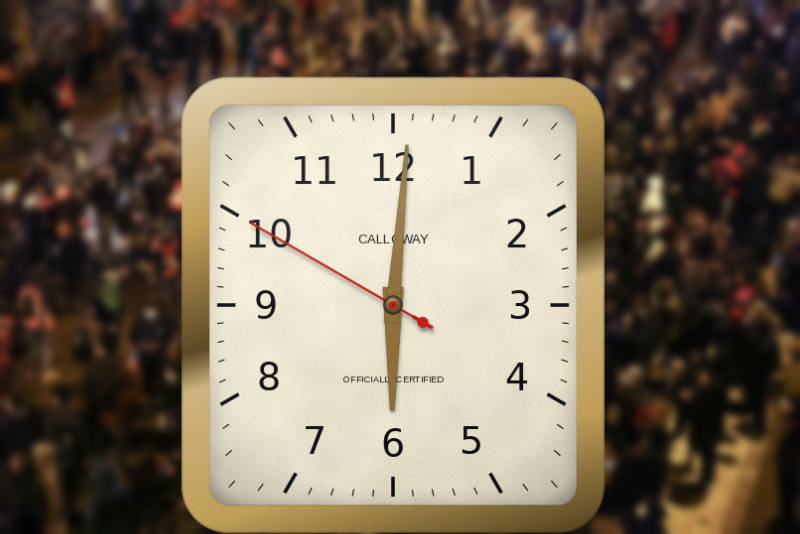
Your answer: **6:00:50**
